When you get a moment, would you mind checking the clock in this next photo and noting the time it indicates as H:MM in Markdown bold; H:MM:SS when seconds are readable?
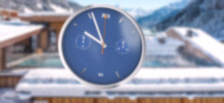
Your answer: **9:56**
